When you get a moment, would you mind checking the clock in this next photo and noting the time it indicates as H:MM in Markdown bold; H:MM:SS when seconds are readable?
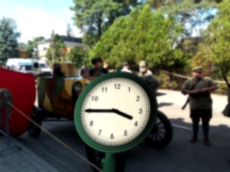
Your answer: **3:45**
